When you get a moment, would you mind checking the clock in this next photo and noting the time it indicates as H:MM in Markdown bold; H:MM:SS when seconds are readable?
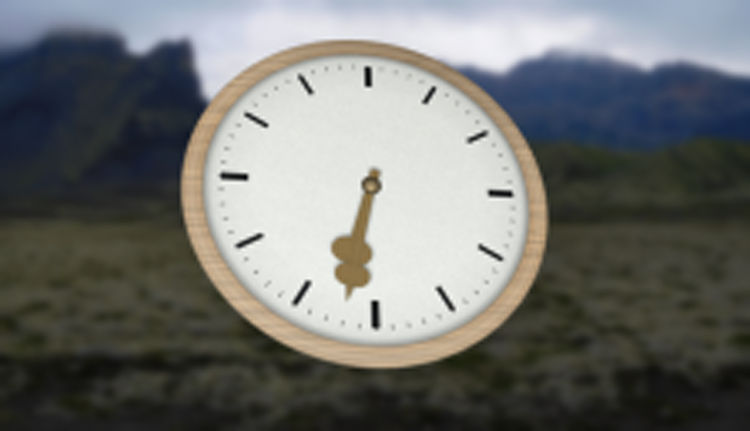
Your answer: **6:32**
